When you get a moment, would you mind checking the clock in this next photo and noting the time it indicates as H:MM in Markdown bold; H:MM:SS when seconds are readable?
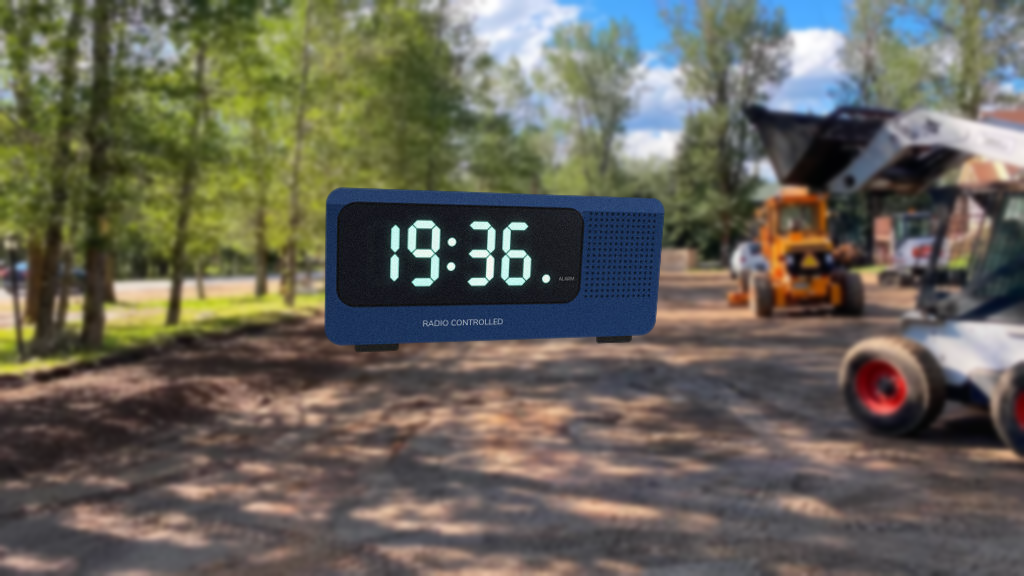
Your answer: **19:36**
